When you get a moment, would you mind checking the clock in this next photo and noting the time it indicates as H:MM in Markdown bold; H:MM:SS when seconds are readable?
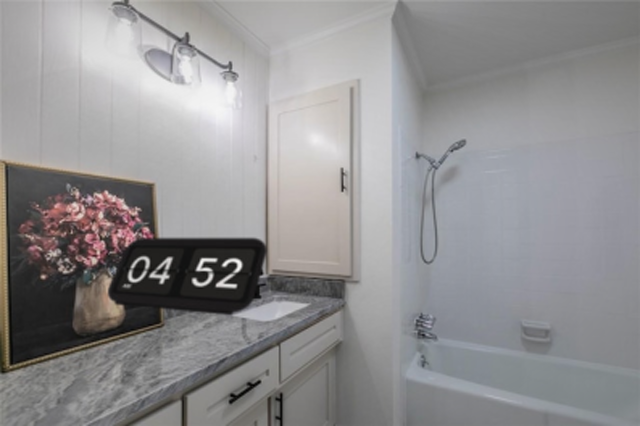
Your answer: **4:52**
